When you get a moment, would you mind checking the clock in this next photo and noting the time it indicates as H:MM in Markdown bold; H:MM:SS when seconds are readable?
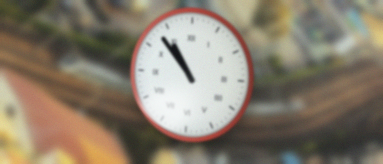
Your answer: **10:53**
